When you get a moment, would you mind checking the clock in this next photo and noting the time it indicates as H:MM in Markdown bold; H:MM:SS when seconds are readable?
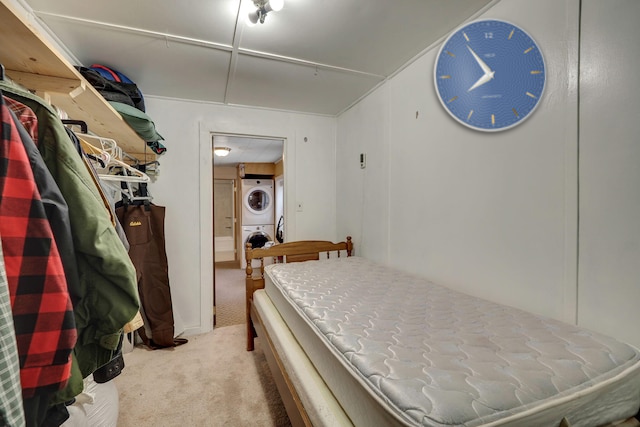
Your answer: **7:54**
